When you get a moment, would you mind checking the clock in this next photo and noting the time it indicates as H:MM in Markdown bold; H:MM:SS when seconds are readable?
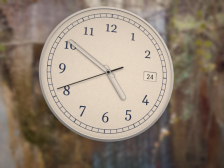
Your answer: **4:50:41**
